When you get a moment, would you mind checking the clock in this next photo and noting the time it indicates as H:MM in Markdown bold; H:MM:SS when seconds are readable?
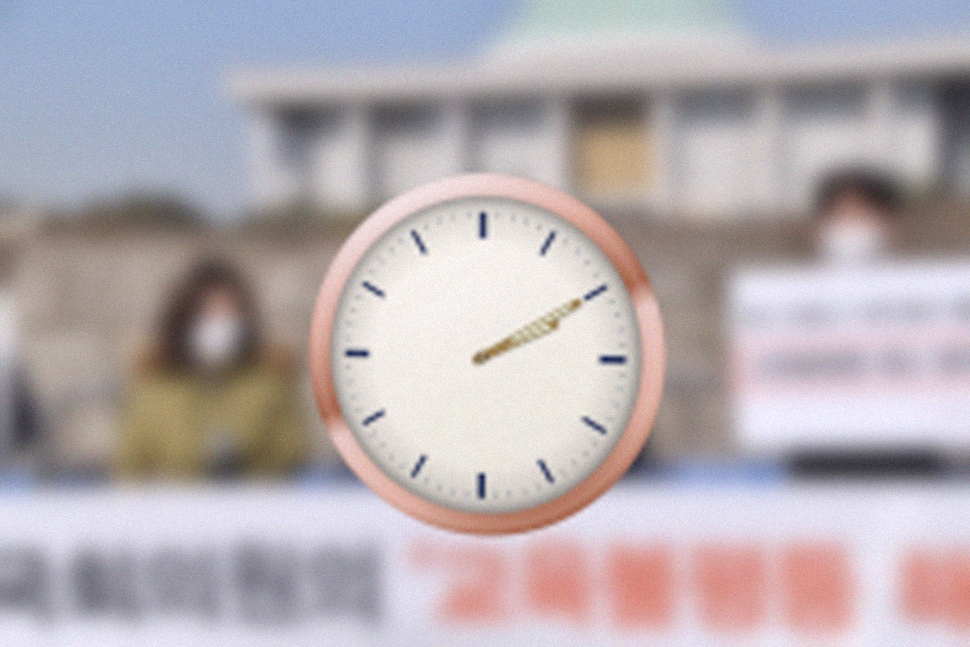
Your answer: **2:10**
